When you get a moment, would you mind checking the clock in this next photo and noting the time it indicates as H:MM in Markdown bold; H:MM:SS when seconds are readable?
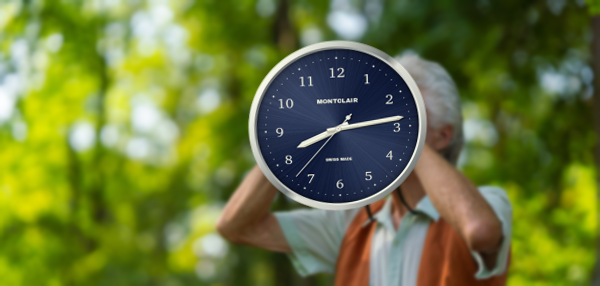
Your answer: **8:13:37**
